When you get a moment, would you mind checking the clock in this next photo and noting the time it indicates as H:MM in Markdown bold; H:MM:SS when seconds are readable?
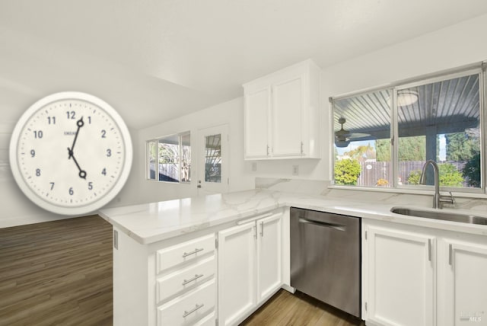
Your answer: **5:03**
